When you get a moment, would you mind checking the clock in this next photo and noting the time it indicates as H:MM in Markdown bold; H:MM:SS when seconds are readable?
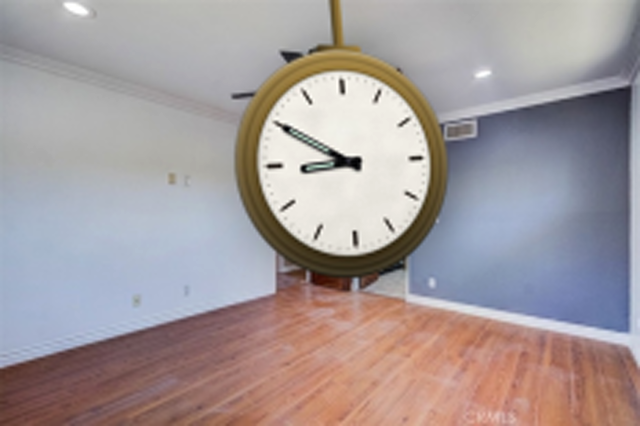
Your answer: **8:50**
